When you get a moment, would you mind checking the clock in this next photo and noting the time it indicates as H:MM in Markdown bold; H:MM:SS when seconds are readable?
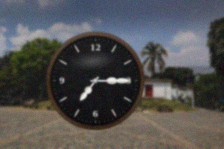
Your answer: **7:15**
